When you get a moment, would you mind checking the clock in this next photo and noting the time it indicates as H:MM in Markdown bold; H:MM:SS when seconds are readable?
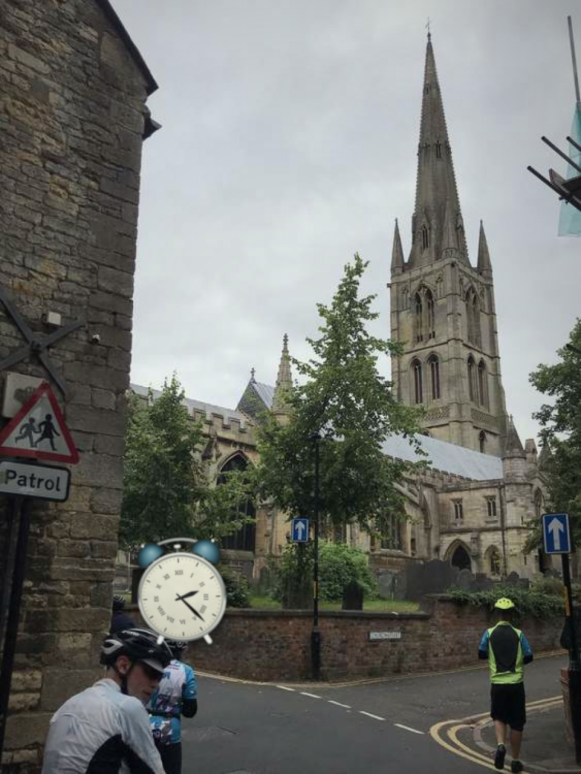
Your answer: **2:23**
